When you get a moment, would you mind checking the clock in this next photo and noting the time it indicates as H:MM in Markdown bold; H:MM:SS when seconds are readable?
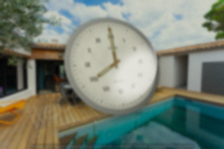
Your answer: **8:00**
